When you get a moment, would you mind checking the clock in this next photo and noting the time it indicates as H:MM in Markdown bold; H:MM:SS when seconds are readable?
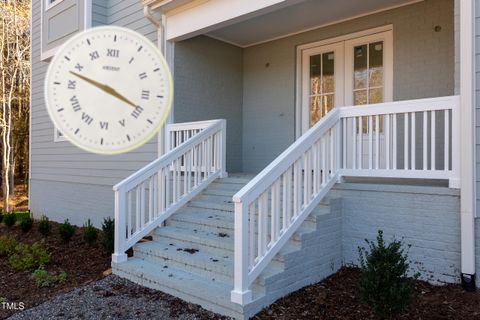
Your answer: **3:48**
